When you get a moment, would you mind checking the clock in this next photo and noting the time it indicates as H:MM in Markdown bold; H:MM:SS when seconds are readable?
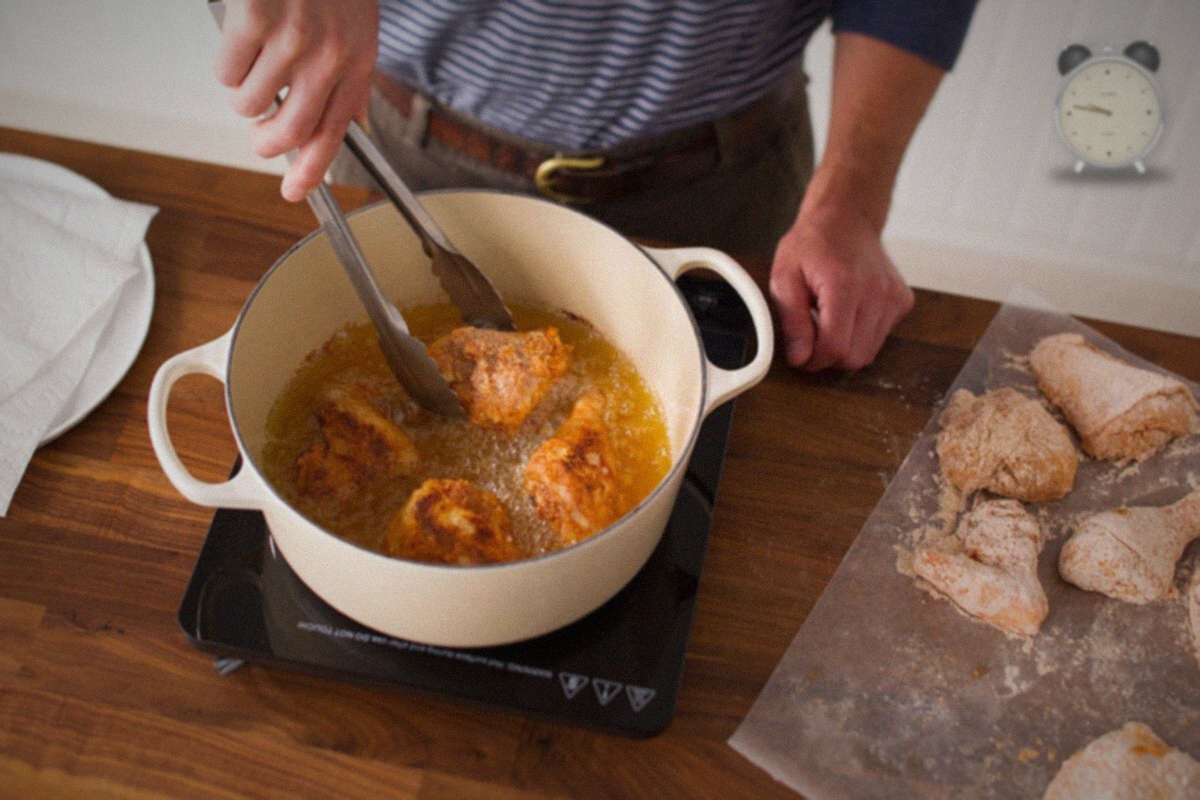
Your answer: **9:47**
